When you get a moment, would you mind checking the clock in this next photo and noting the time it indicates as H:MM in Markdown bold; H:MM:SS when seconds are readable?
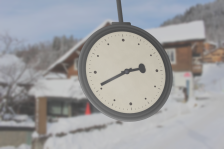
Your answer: **2:41**
